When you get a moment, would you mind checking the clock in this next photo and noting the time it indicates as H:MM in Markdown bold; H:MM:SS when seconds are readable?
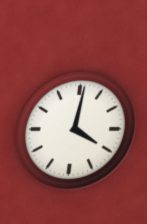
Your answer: **4:01**
